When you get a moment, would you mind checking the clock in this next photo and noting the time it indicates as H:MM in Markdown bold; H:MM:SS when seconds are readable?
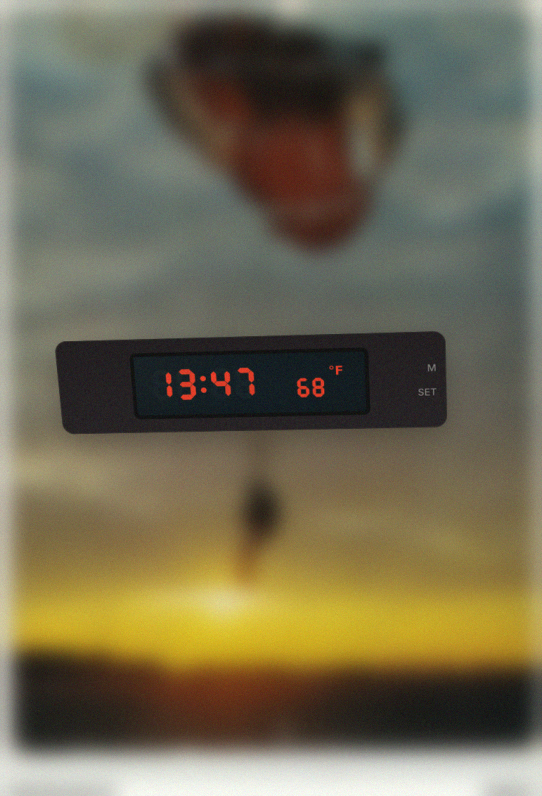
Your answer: **13:47**
